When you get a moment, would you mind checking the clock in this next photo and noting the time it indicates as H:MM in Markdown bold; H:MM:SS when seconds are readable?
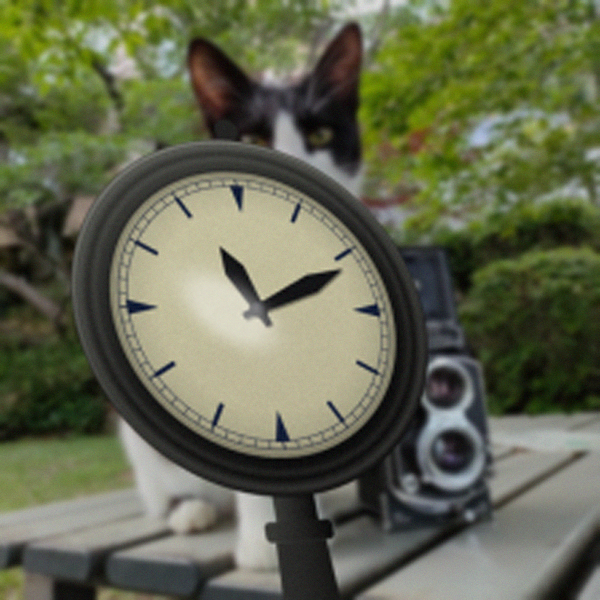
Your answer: **11:11**
